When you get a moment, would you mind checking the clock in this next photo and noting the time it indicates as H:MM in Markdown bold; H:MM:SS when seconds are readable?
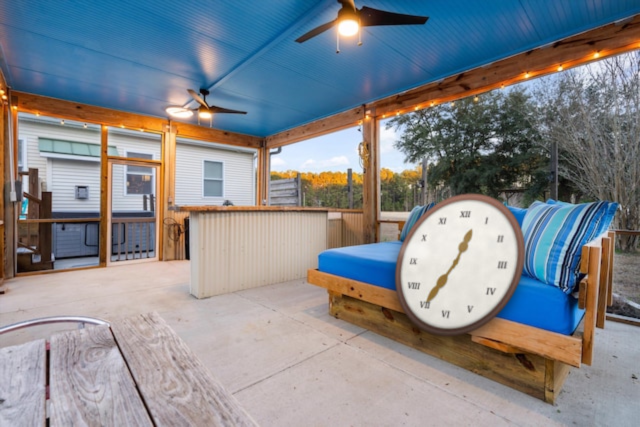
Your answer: **12:35**
